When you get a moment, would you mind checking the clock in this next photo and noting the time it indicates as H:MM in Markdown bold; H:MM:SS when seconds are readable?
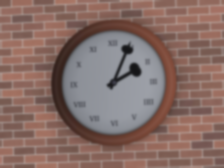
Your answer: **2:04**
